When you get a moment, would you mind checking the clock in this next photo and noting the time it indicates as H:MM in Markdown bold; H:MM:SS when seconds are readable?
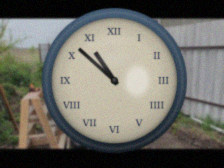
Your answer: **10:52**
